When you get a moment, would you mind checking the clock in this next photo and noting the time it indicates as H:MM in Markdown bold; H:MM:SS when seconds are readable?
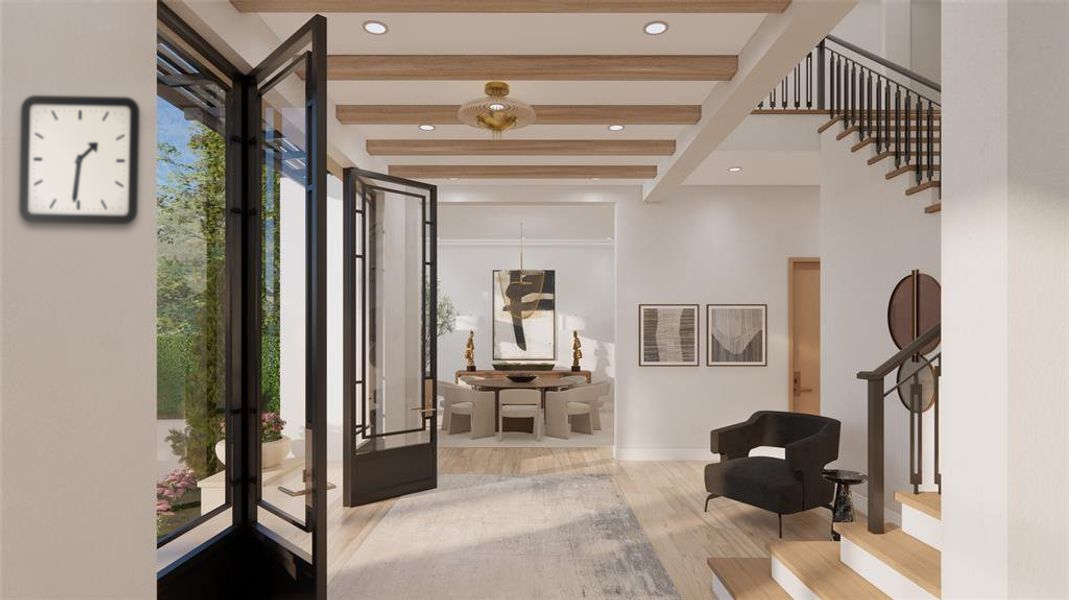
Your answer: **1:31**
